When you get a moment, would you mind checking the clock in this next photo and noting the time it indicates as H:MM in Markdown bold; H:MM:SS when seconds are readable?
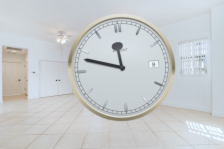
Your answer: **11:48**
